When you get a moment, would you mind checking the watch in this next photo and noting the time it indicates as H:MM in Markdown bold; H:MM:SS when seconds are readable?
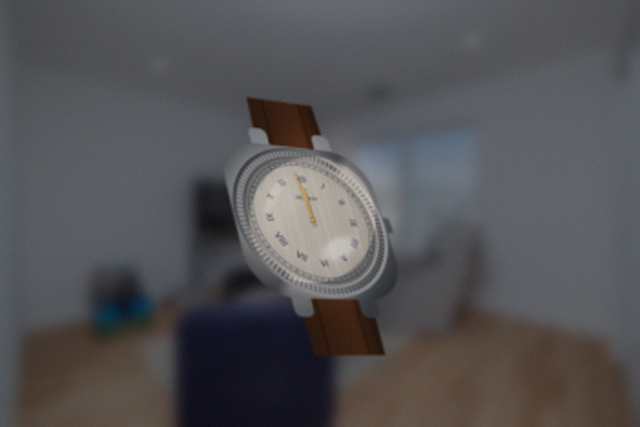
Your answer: **11:59**
